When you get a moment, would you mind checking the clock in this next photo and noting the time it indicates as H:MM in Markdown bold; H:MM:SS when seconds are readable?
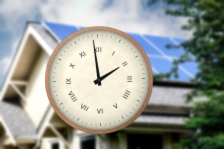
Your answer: **1:59**
